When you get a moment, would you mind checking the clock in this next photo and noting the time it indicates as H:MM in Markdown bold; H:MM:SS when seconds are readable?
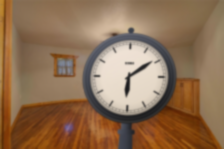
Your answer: **6:09**
